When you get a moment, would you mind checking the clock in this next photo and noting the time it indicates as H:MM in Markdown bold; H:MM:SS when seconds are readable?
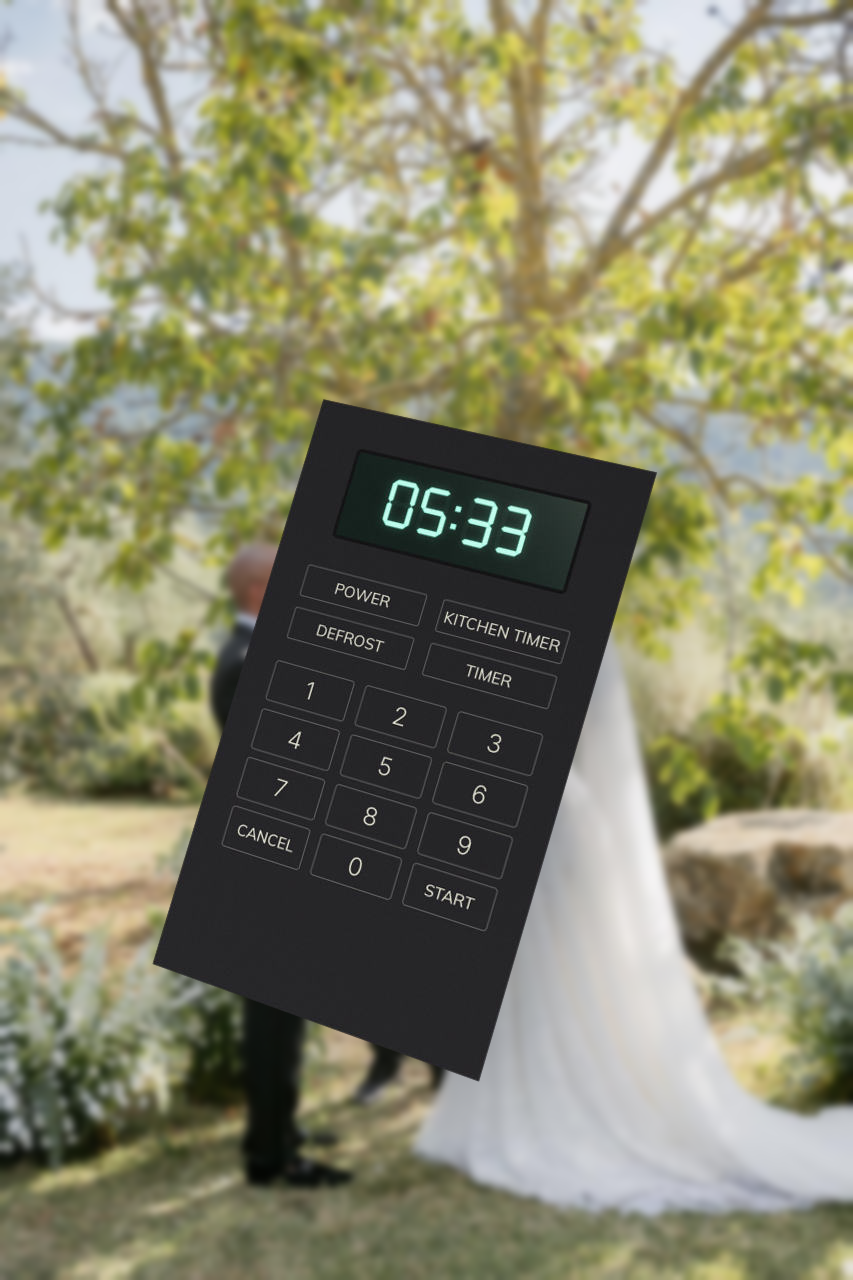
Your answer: **5:33**
